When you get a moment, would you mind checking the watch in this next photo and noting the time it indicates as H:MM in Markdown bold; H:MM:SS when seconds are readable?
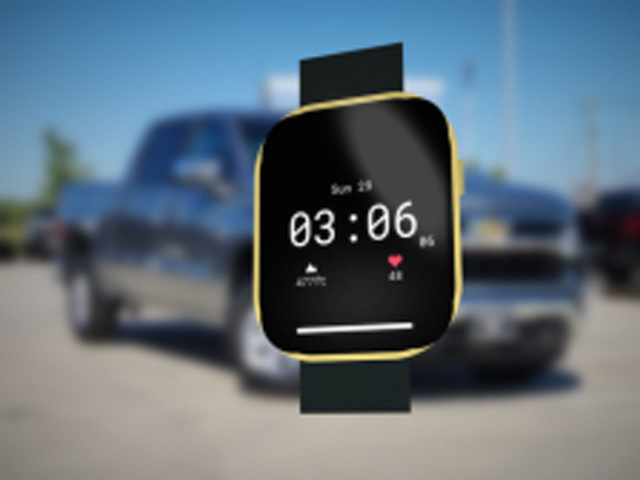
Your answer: **3:06**
